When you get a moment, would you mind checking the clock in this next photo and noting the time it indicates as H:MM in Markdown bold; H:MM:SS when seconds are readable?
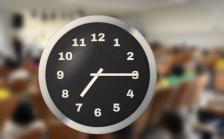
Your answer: **7:15**
